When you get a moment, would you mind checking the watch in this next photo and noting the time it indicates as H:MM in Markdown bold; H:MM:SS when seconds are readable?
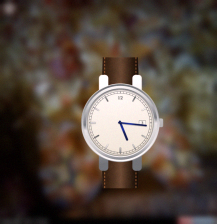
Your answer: **5:16**
